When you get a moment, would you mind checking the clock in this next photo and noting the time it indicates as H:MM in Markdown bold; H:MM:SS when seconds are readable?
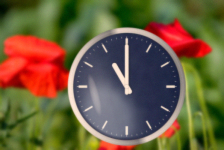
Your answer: **11:00**
